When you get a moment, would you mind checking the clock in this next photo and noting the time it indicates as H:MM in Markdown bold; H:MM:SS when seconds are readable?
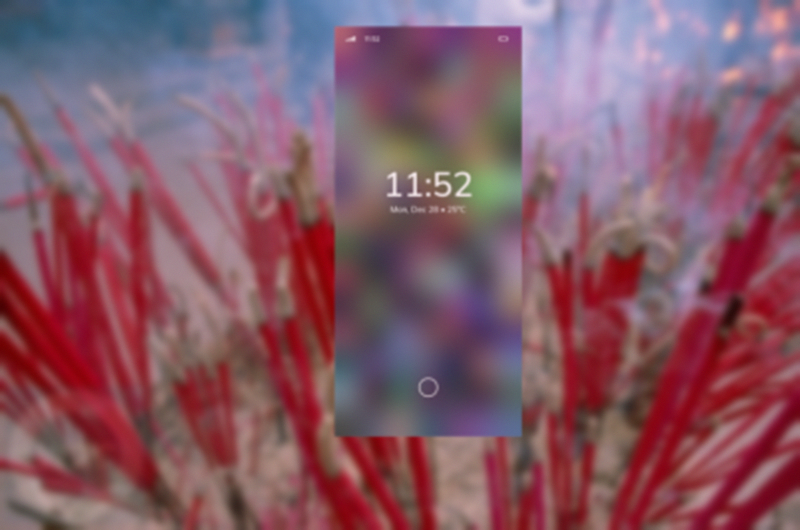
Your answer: **11:52**
